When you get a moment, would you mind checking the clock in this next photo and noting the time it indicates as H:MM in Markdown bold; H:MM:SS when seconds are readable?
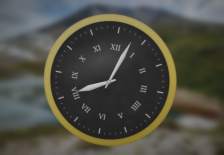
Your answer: **8:03**
